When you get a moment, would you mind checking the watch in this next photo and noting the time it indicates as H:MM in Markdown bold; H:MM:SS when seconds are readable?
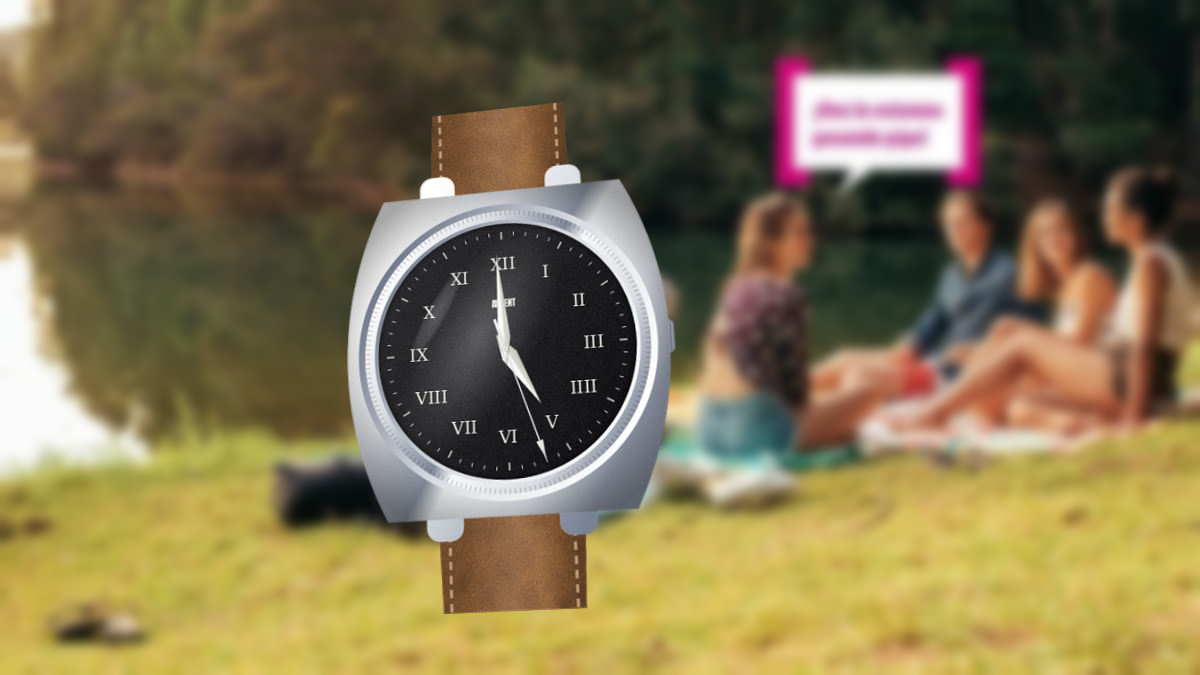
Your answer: **4:59:27**
